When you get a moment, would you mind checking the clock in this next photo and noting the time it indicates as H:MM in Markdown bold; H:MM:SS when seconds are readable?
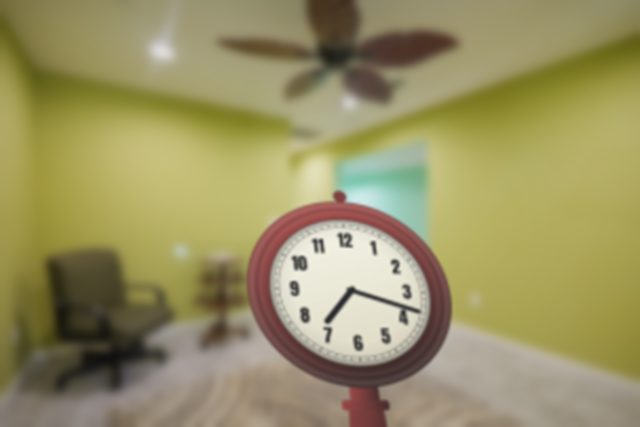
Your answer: **7:18**
